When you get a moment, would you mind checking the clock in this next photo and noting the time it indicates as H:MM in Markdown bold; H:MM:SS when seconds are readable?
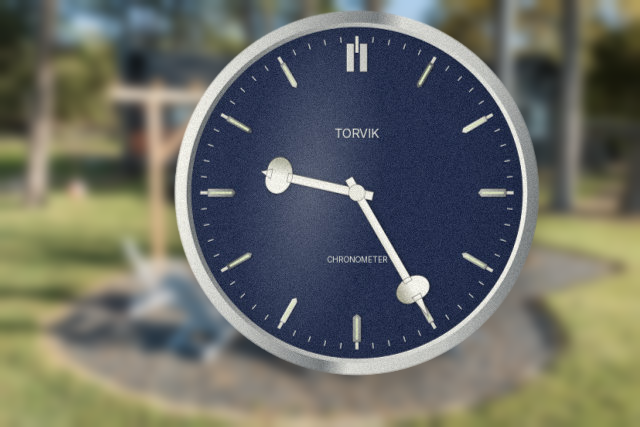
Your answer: **9:25**
